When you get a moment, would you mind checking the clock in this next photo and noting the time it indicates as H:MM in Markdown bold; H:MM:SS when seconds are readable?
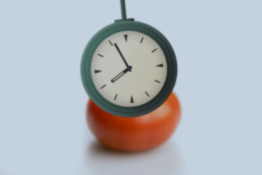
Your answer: **7:56**
